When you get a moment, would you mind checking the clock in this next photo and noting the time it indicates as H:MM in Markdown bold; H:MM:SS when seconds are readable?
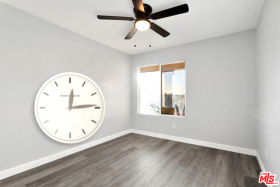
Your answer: **12:14**
